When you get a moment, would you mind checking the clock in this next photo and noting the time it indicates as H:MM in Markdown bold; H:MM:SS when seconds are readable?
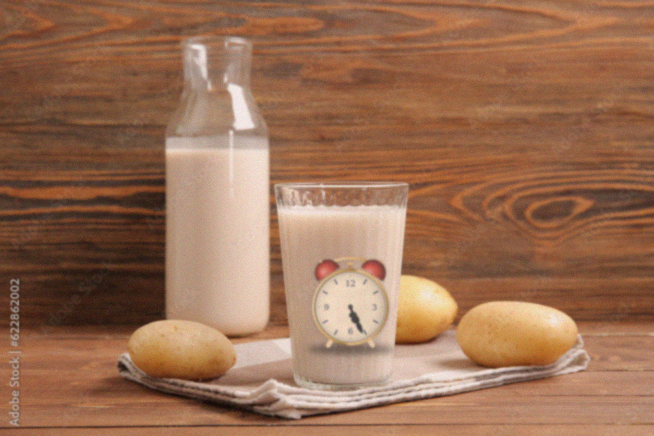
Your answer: **5:26**
